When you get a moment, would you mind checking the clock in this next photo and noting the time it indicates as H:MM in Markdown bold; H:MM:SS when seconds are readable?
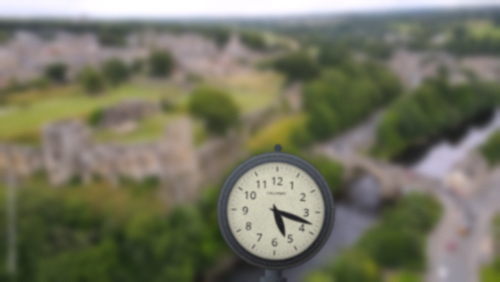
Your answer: **5:18**
